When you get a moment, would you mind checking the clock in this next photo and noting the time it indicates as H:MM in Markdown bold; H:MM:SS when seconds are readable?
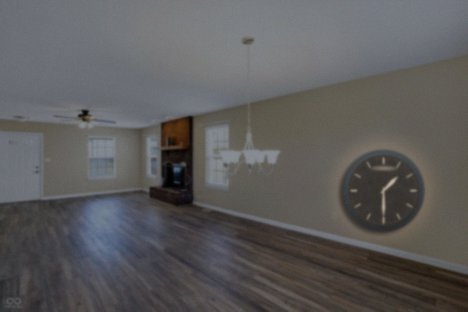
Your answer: **1:30**
